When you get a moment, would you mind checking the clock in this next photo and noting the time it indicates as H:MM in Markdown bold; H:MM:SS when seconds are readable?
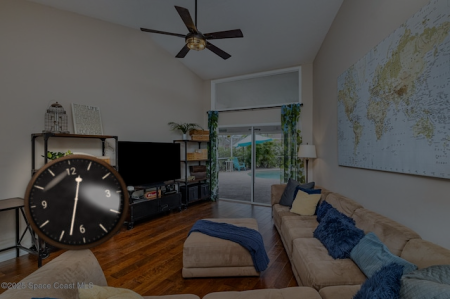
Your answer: **12:33**
